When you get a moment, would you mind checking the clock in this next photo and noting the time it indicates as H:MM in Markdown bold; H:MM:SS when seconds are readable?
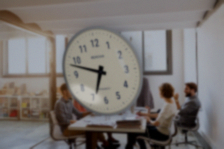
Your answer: **6:48**
